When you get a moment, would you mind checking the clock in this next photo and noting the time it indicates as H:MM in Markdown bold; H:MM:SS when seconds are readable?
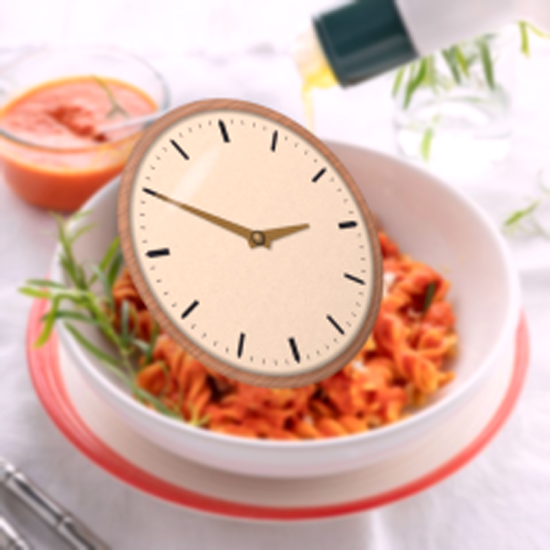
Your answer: **2:50**
